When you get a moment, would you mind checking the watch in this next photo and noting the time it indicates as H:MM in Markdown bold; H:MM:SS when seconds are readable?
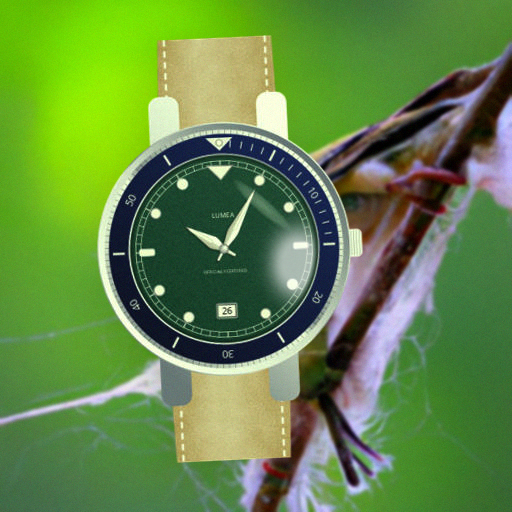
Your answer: **10:05**
